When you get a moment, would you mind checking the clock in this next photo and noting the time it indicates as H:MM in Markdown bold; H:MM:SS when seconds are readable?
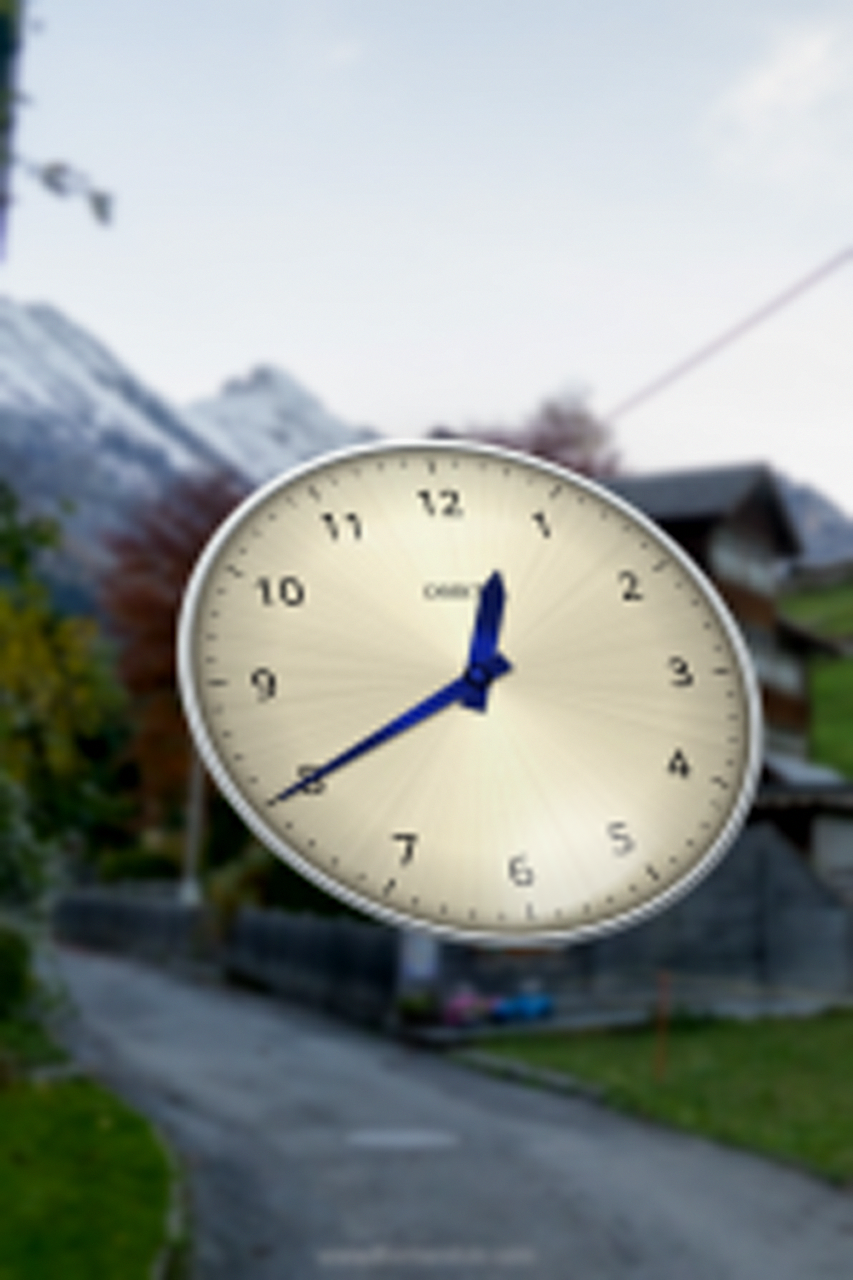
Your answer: **12:40**
